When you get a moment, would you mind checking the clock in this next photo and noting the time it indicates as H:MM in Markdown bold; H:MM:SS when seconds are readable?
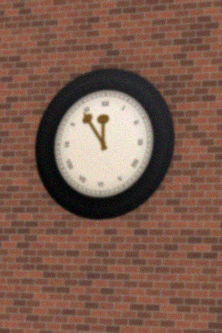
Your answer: **11:54**
